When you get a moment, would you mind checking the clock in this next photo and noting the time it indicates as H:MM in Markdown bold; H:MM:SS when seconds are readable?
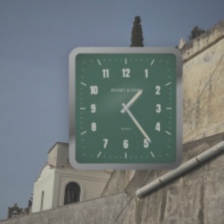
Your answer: **1:24**
